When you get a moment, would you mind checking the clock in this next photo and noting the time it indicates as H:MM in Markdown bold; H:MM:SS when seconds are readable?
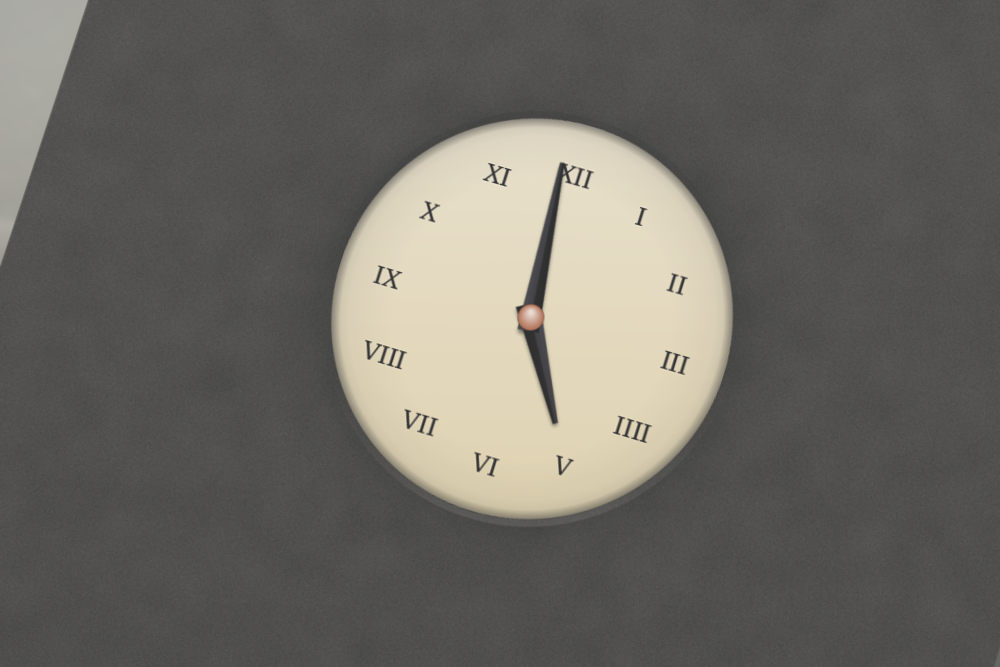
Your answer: **4:59**
